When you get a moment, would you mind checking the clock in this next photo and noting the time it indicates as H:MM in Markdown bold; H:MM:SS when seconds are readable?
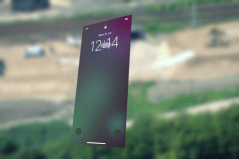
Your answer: **12:14**
